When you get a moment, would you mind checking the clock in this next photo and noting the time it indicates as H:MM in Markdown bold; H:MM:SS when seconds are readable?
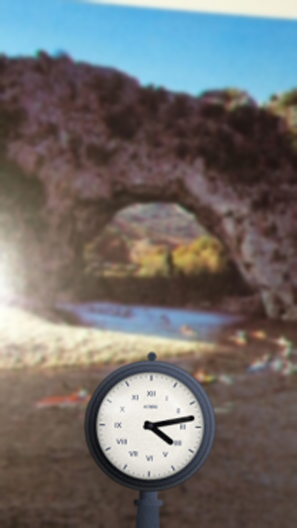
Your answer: **4:13**
